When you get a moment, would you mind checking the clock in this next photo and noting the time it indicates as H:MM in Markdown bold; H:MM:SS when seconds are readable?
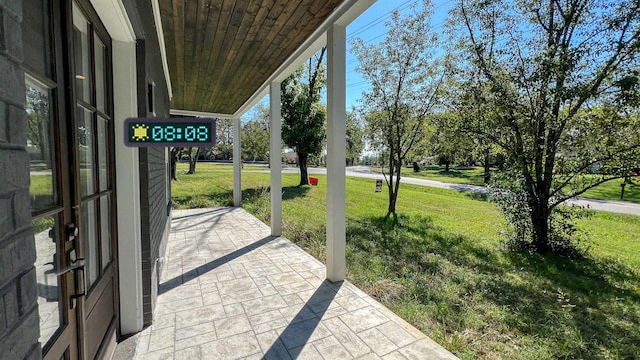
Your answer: **8:08**
